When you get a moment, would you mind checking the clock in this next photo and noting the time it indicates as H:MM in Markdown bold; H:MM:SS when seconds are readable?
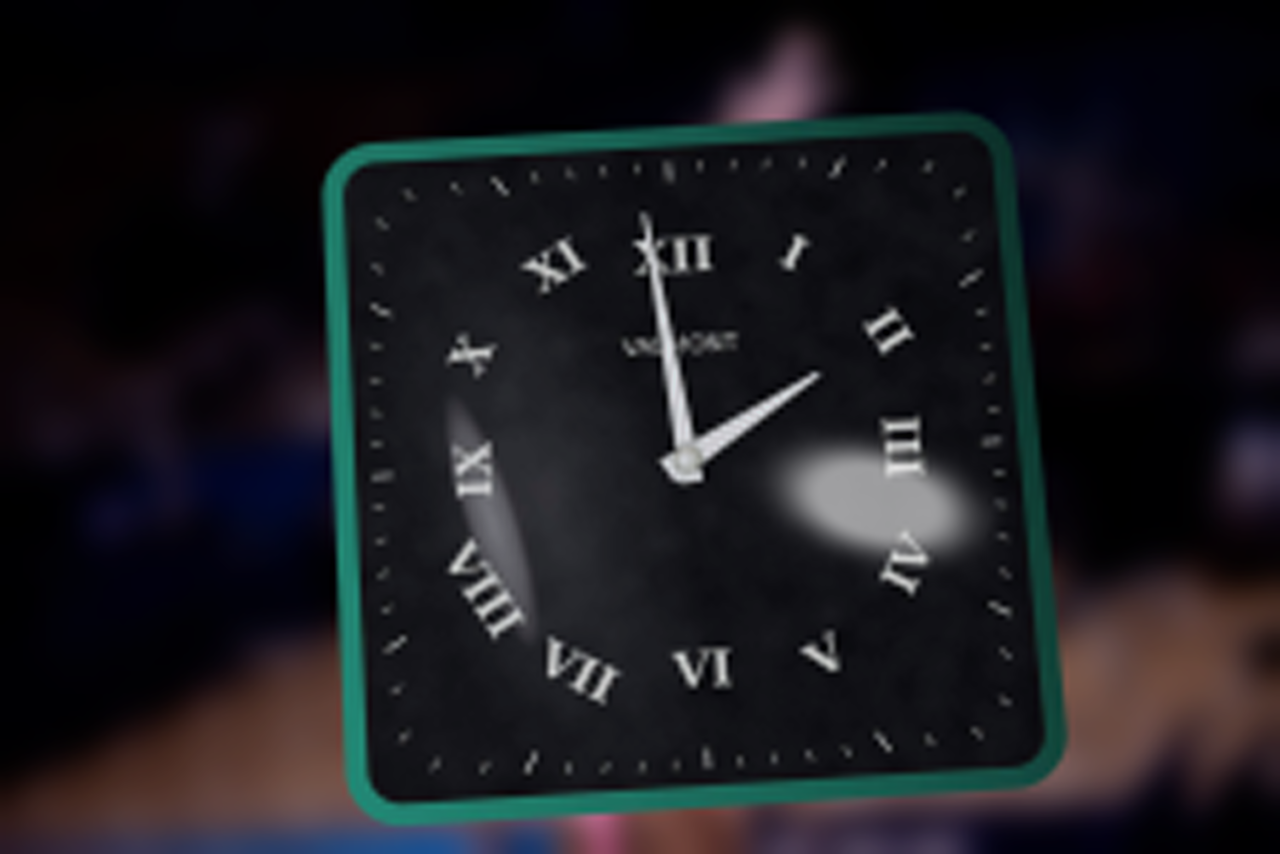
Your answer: **1:59**
